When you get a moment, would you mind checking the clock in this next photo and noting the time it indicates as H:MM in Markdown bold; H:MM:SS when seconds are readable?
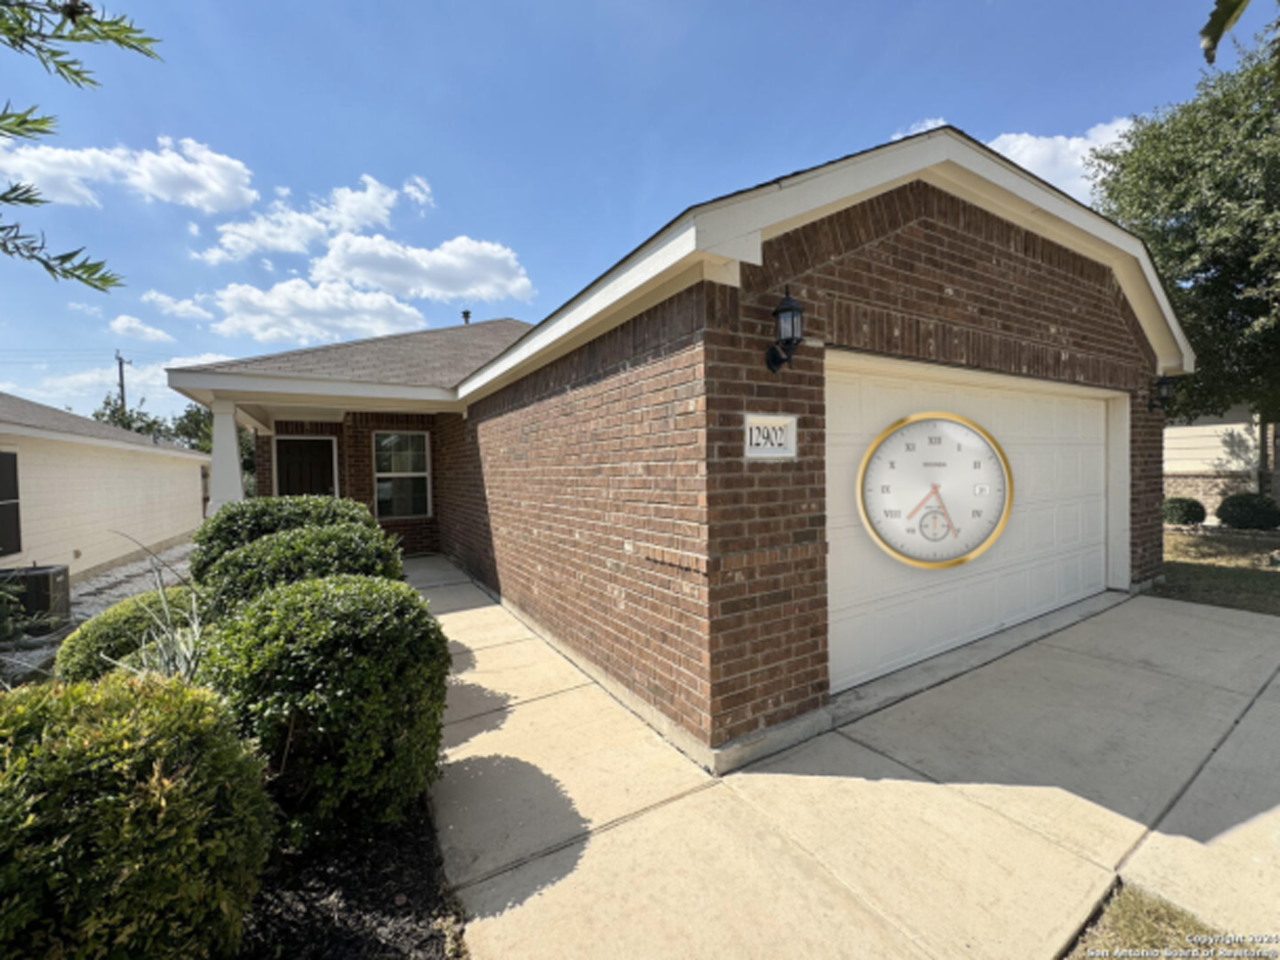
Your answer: **7:26**
